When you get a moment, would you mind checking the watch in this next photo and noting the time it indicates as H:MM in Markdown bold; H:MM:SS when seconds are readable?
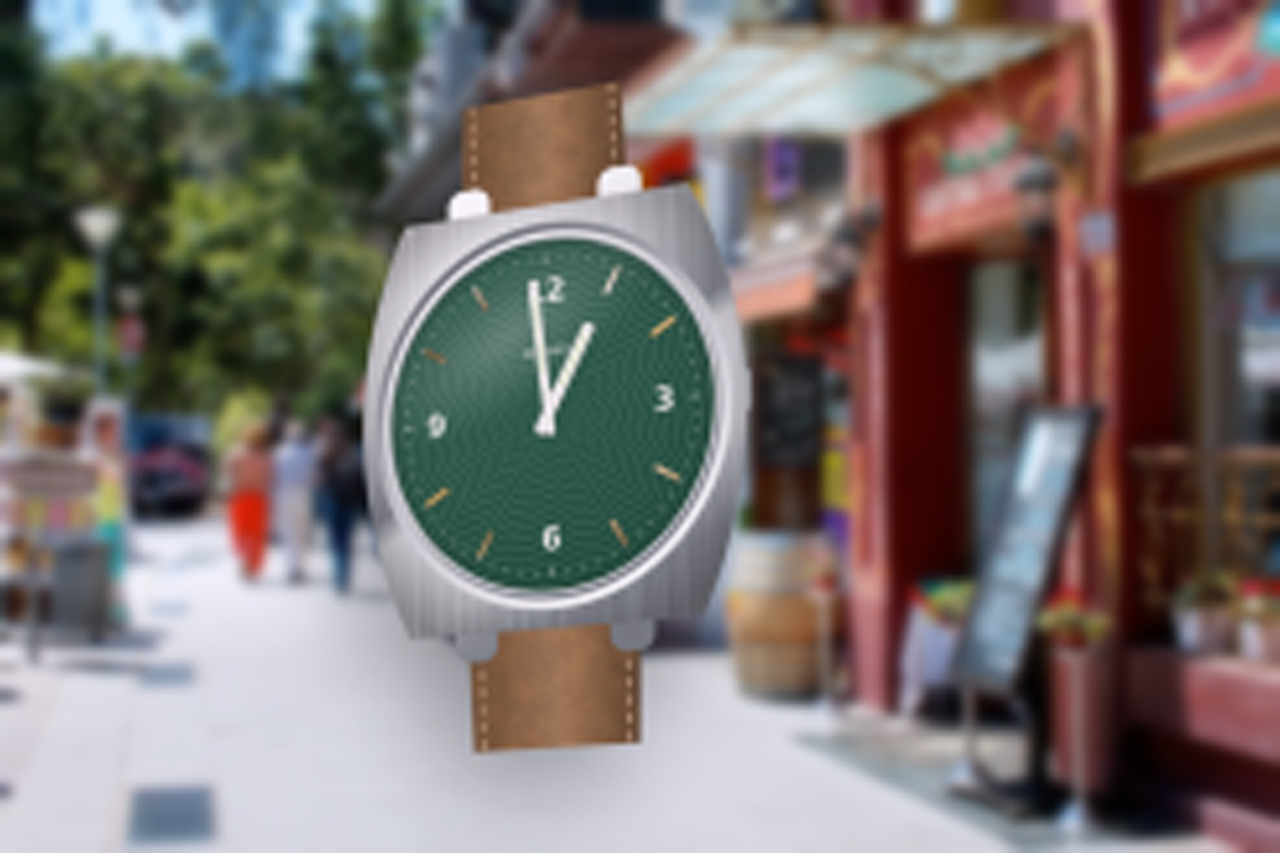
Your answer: **12:59**
